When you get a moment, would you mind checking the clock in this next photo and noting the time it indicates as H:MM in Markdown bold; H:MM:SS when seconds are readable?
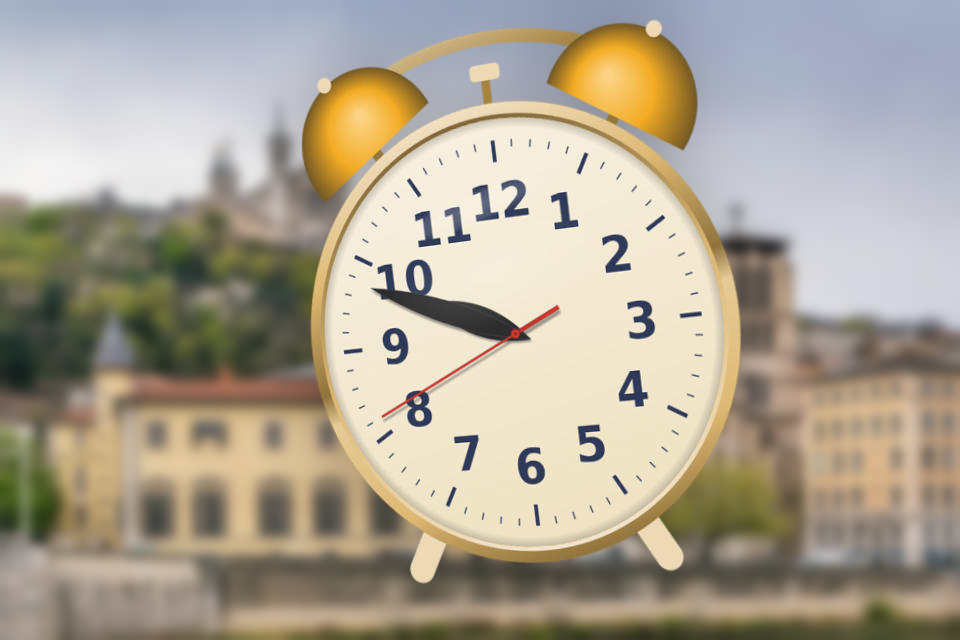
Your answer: **9:48:41**
